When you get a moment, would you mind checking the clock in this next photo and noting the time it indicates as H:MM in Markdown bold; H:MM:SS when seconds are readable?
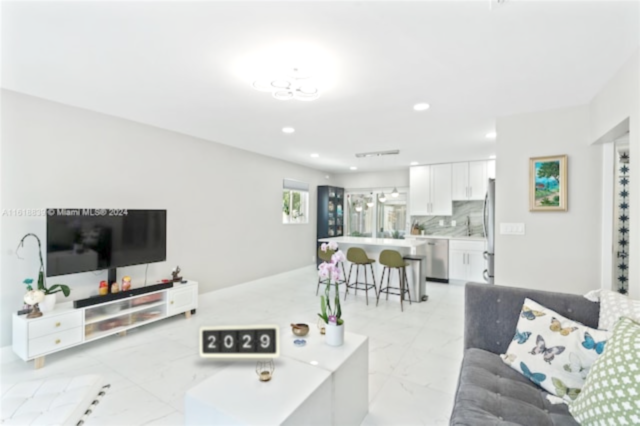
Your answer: **20:29**
